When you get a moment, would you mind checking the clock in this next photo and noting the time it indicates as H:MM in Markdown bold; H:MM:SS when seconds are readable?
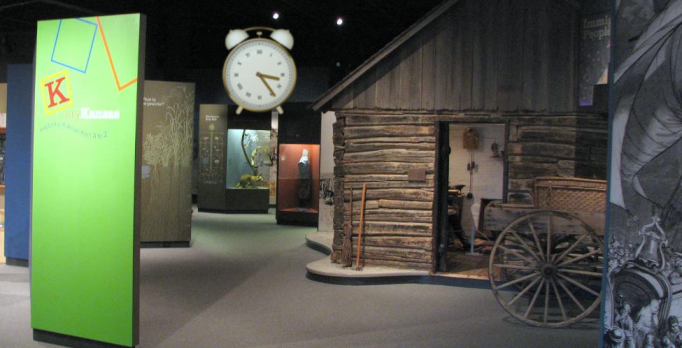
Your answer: **3:24**
